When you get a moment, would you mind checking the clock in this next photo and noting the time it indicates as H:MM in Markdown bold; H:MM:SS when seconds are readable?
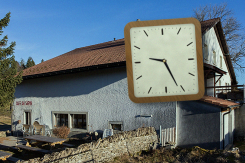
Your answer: **9:26**
